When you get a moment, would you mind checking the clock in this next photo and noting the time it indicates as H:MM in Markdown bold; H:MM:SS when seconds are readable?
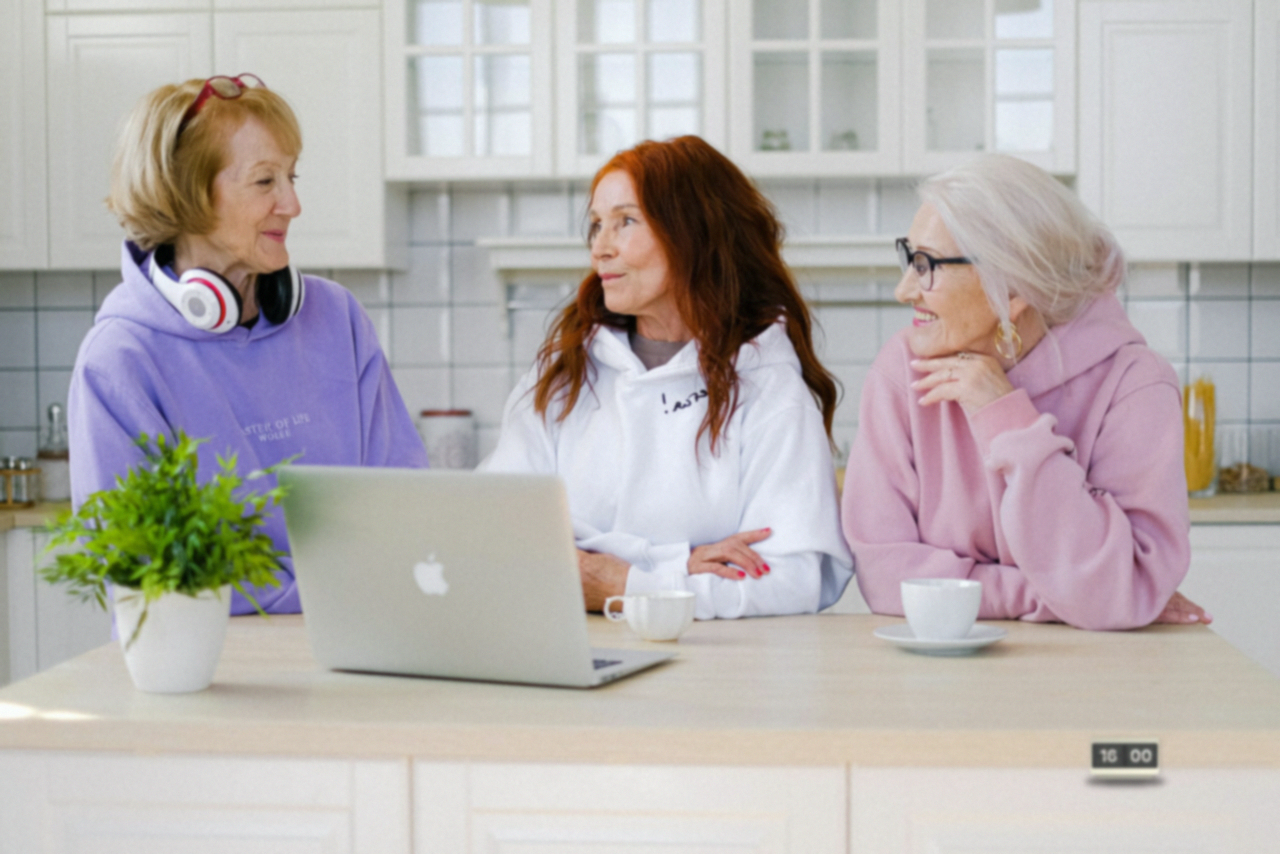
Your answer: **16:00**
